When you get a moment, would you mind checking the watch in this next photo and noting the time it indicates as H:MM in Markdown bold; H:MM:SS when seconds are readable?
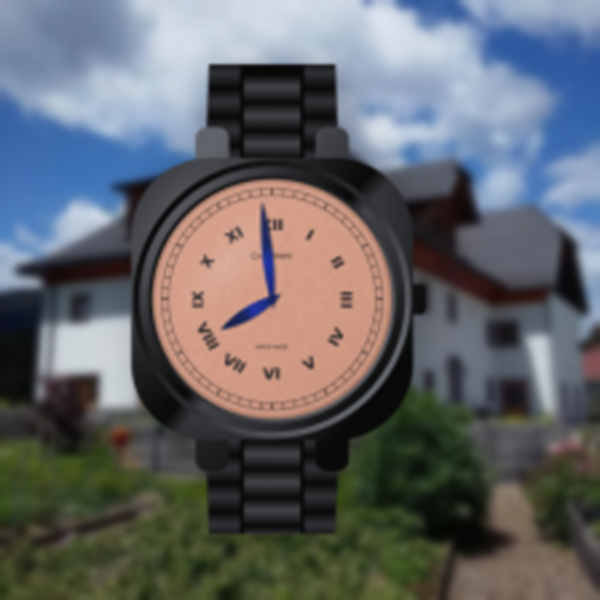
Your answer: **7:59**
